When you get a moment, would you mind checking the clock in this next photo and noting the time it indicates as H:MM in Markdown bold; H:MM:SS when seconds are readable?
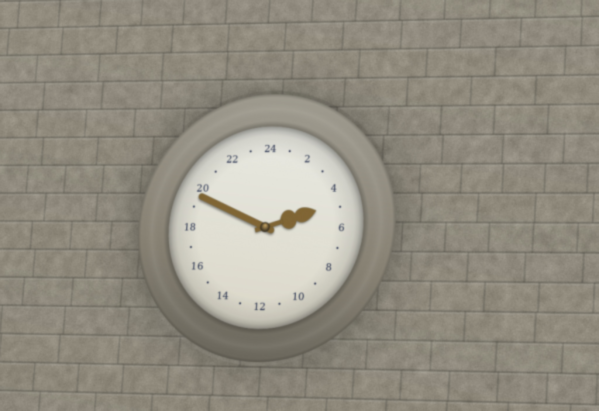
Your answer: **4:49**
